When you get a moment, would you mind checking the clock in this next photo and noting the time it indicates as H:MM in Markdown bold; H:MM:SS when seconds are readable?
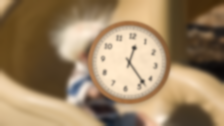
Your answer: **12:23**
